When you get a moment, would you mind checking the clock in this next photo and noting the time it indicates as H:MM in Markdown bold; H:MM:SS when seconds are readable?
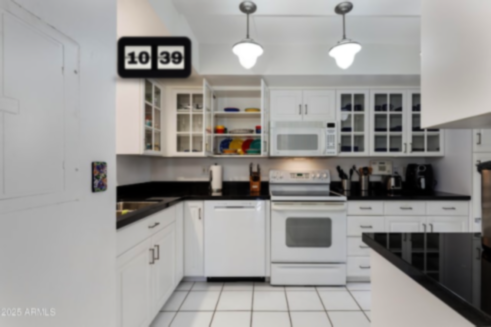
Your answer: **10:39**
